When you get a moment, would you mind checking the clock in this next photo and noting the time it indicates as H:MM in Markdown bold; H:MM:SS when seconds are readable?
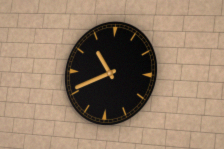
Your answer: **10:41**
